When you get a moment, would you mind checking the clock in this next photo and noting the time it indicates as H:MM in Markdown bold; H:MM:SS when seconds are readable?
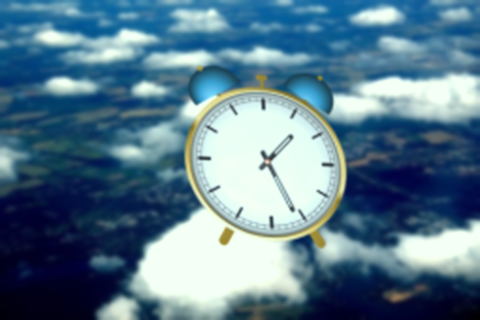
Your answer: **1:26**
